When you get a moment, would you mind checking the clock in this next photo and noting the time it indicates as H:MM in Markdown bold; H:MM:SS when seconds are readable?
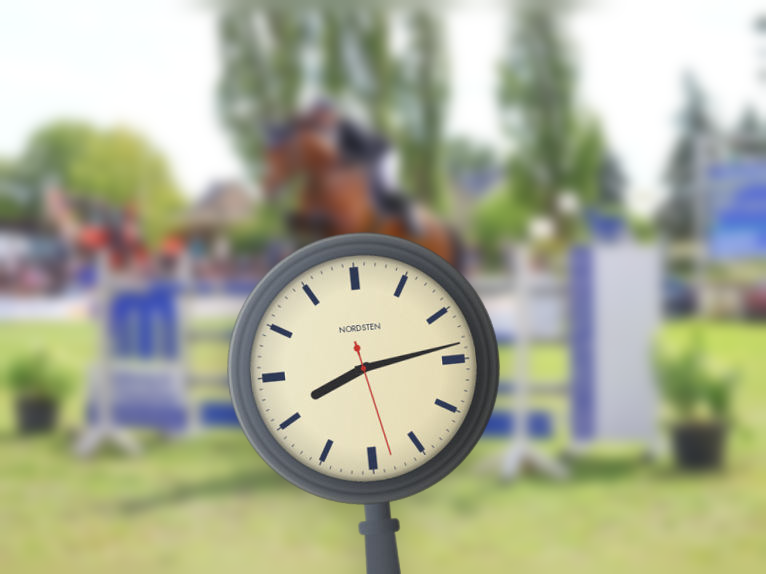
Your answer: **8:13:28**
